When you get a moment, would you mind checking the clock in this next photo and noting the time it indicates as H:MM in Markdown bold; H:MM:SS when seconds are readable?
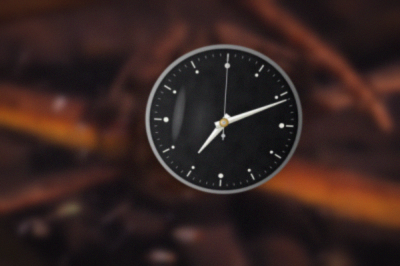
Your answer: **7:11:00**
